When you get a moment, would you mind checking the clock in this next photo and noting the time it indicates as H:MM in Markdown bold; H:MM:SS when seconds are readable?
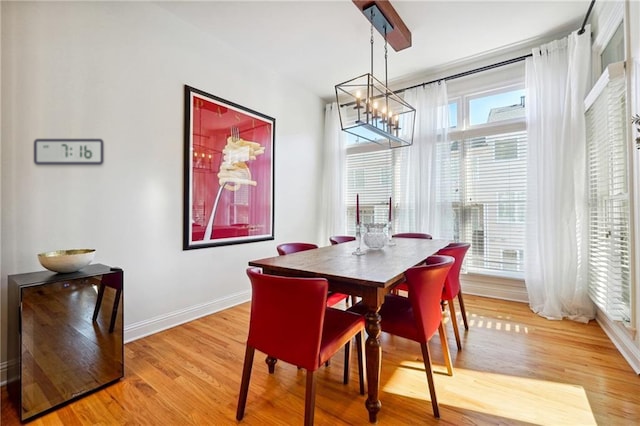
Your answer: **7:16**
